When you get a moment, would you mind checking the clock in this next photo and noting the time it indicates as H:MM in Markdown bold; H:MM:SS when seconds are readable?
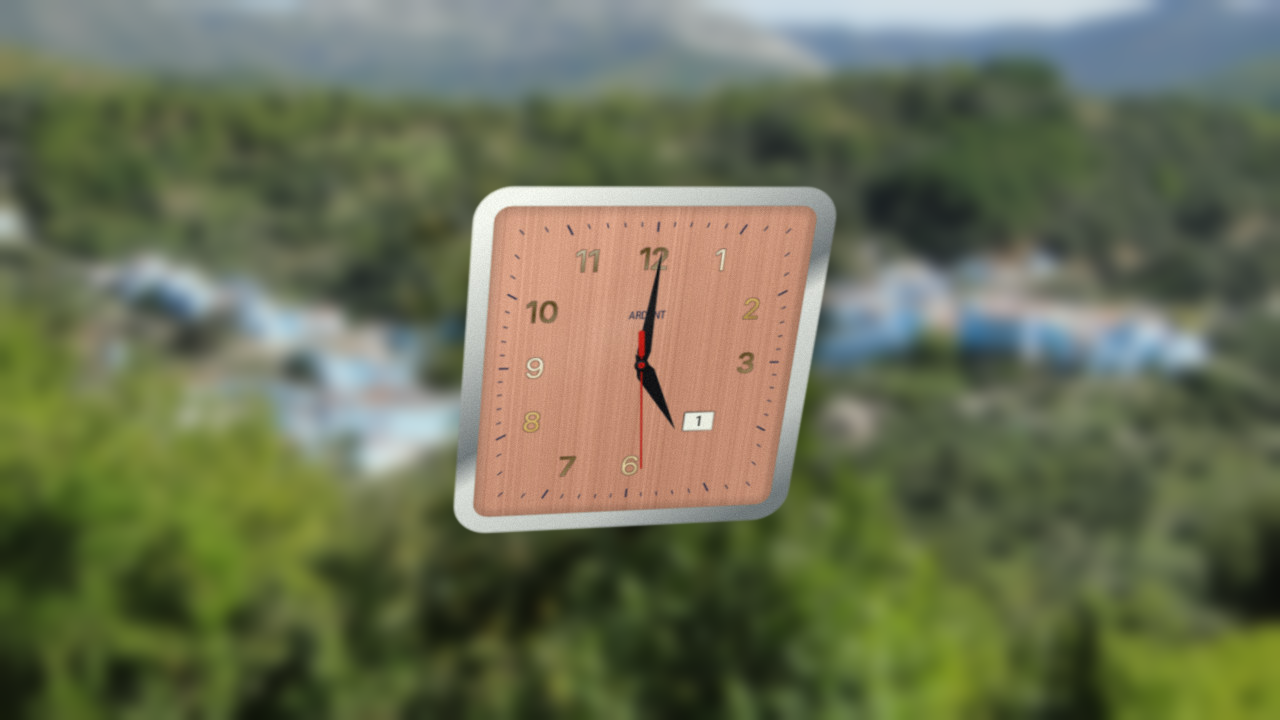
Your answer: **5:00:29**
